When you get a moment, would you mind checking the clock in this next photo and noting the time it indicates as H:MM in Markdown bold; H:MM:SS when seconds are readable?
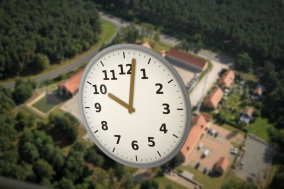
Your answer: **10:02**
